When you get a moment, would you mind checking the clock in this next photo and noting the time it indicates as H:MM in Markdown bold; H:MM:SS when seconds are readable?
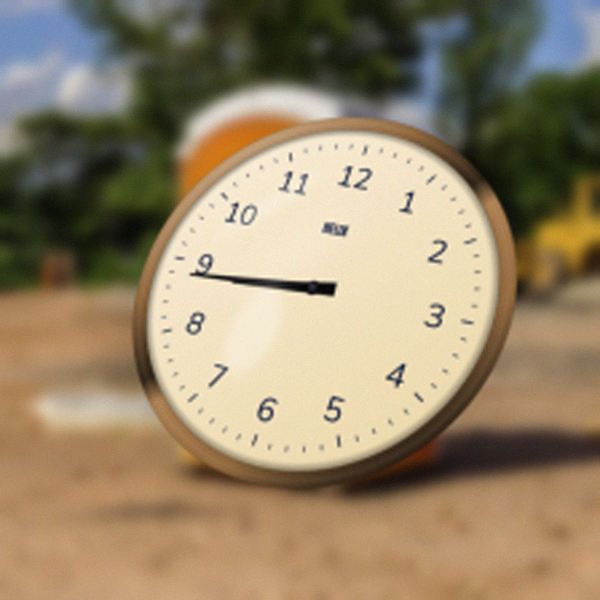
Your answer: **8:44**
